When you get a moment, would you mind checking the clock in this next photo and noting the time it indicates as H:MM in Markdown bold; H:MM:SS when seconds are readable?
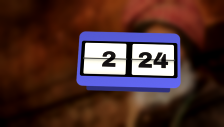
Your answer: **2:24**
